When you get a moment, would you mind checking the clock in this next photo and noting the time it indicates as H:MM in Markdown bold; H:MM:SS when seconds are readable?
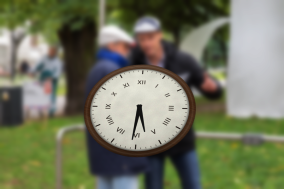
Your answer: **5:31**
